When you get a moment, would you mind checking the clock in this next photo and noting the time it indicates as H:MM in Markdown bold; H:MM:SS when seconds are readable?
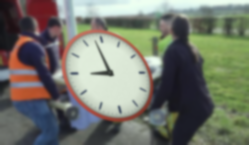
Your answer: **8:58**
